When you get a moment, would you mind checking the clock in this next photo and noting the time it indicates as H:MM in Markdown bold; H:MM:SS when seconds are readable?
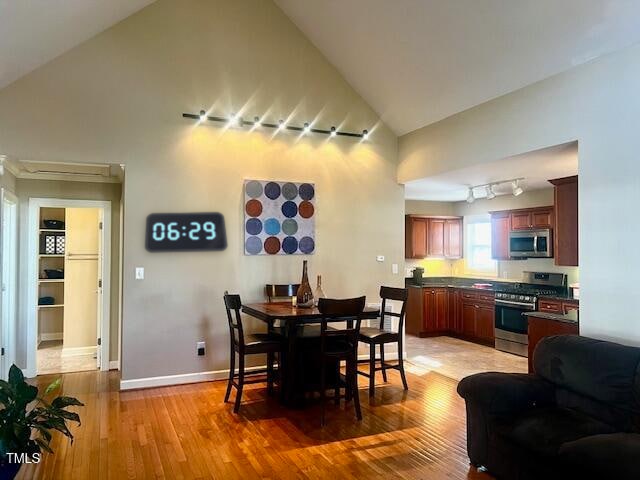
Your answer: **6:29**
